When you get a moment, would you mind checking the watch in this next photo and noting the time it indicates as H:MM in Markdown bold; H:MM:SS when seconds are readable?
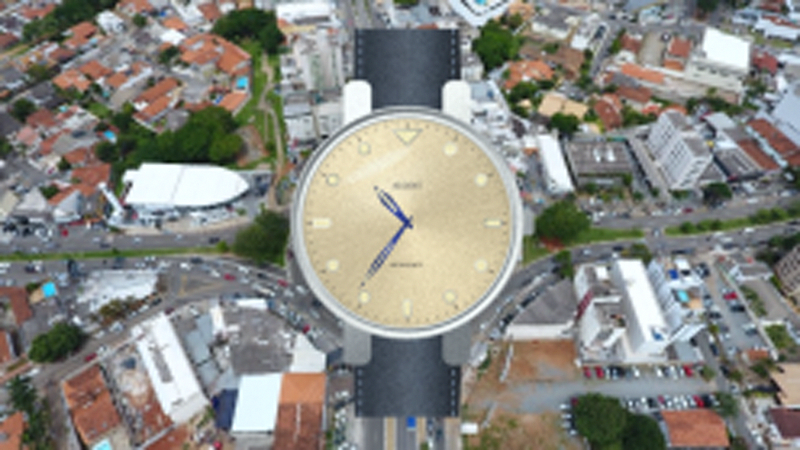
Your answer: **10:36**
